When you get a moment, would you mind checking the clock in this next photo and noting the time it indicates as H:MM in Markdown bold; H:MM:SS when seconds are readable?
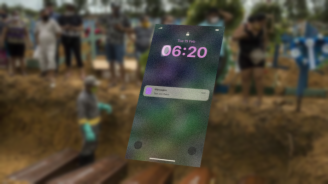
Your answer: **6:20**
